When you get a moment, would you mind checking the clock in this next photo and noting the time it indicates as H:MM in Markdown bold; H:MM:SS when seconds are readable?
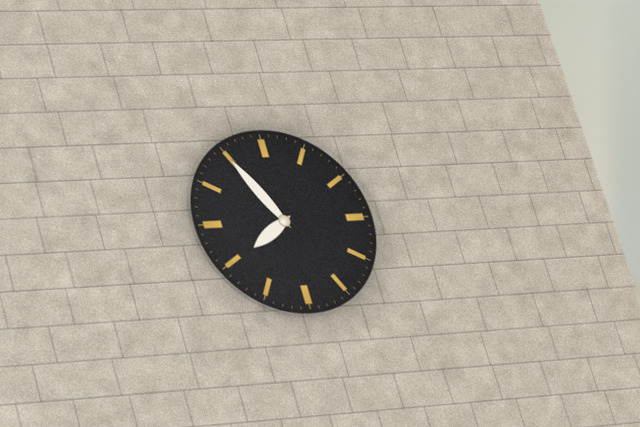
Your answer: **7:55**
